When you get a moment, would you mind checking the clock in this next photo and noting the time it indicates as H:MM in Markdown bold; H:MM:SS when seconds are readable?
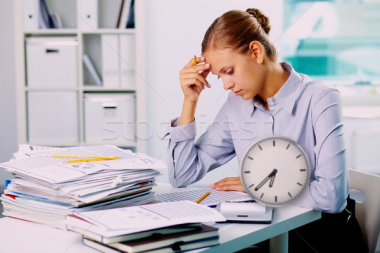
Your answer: **6:38**
